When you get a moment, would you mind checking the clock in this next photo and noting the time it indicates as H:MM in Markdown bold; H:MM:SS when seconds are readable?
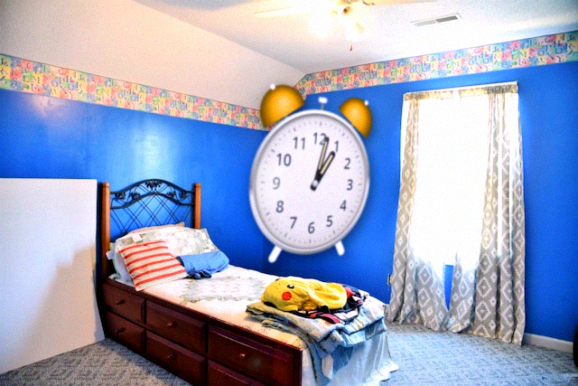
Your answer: **1:02**
